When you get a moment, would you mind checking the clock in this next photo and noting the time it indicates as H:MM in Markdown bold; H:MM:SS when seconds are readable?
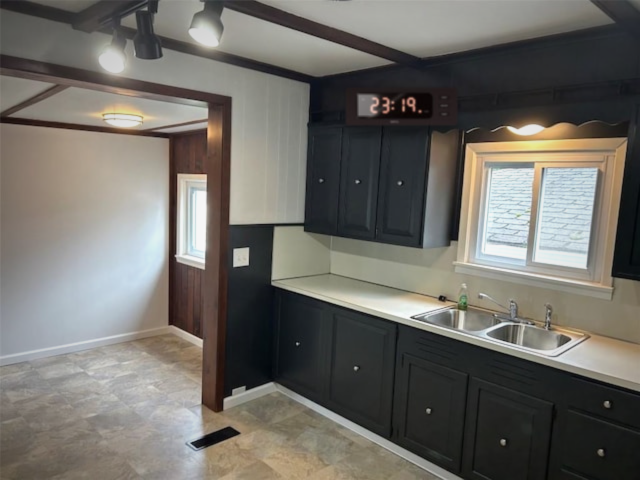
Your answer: **23:19**
